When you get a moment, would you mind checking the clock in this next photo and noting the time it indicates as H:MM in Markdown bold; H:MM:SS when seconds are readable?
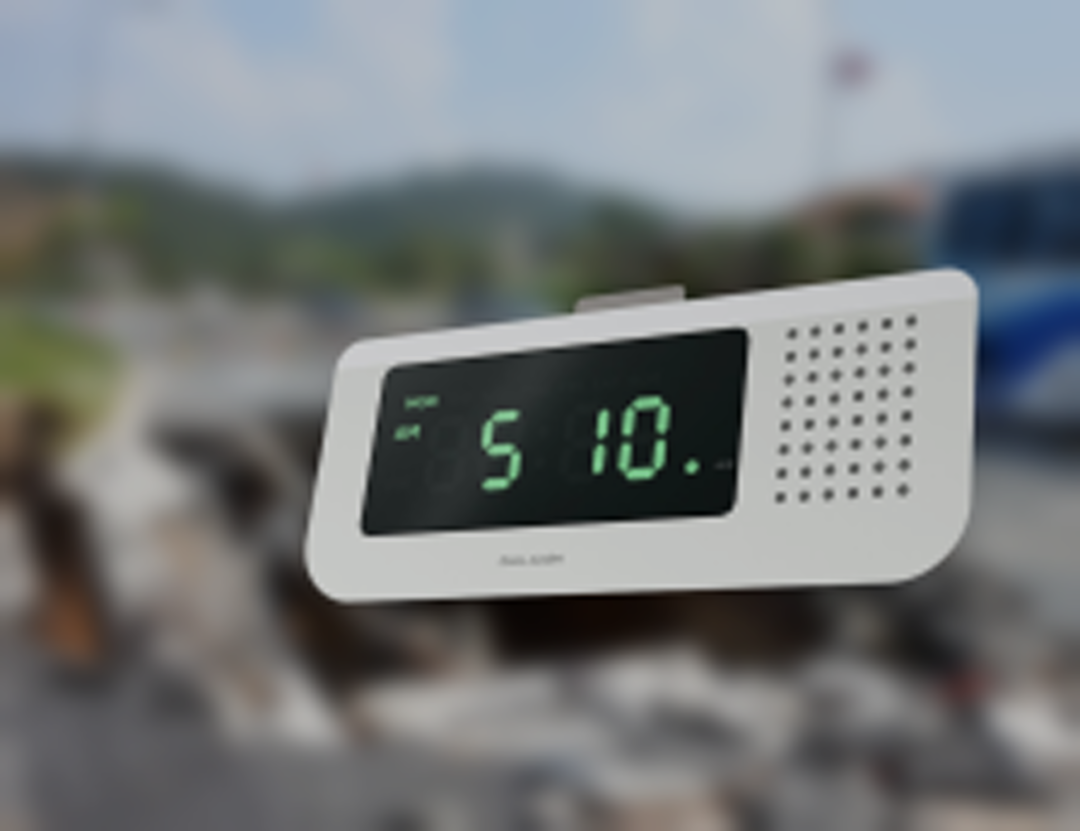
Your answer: **5:10**
